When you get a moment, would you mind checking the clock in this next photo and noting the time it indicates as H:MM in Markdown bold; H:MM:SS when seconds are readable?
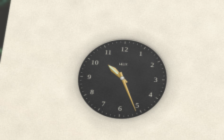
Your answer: **10:26**
